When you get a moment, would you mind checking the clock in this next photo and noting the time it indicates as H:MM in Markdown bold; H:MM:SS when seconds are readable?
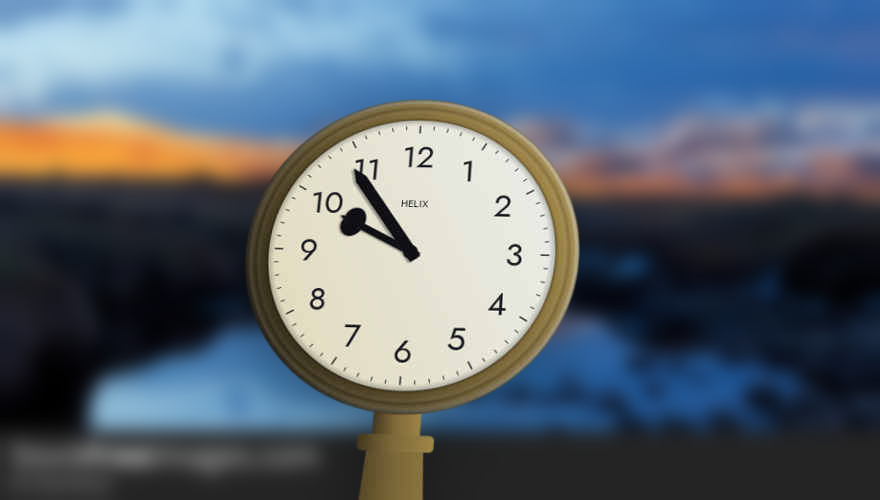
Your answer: **9:54**
